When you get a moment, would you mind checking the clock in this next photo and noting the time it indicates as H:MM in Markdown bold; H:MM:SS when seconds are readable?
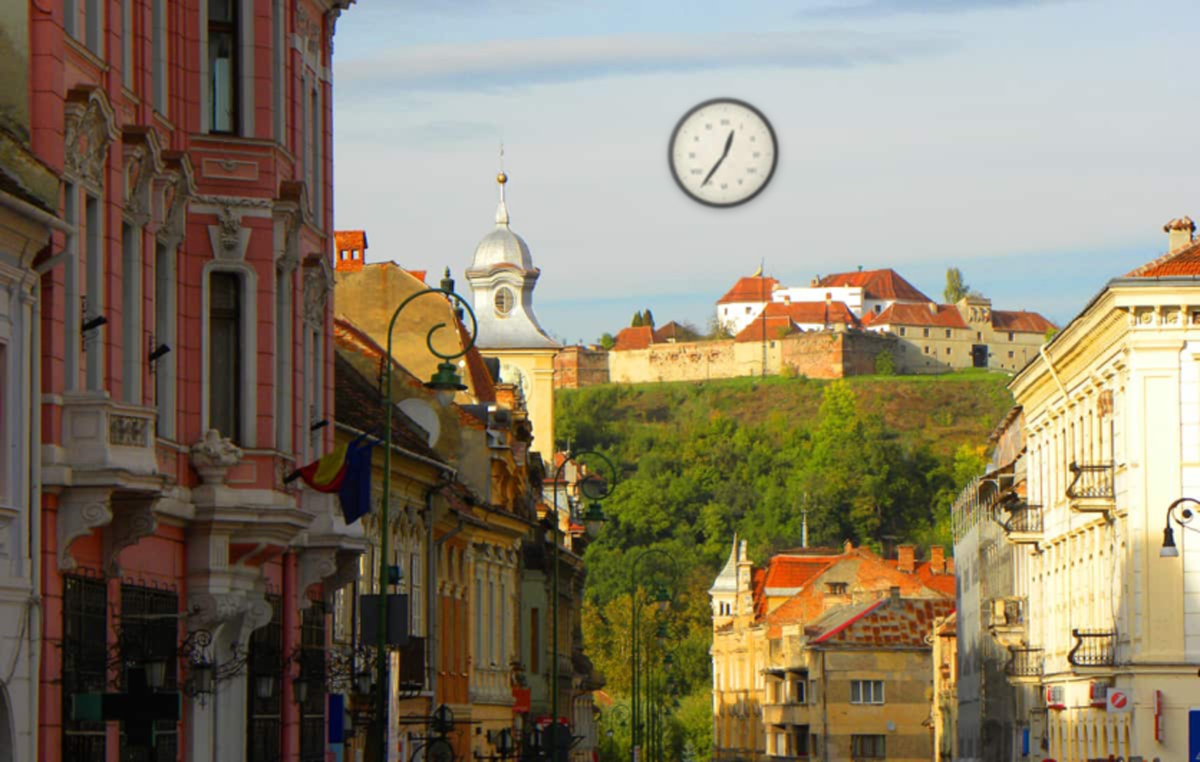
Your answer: **12:36**
